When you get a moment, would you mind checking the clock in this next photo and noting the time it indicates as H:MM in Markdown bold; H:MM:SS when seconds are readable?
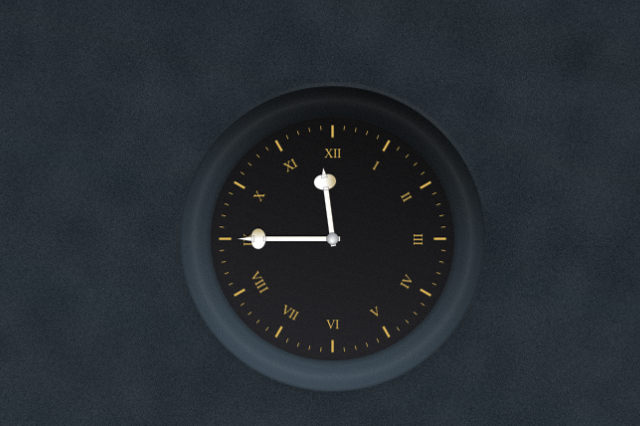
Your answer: **11:45**
